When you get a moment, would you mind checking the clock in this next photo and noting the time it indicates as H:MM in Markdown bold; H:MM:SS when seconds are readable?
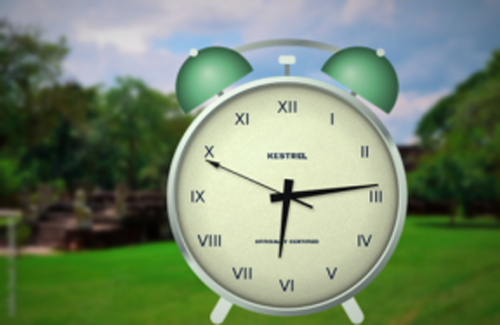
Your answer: **6:13:49**
